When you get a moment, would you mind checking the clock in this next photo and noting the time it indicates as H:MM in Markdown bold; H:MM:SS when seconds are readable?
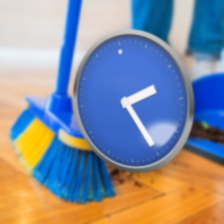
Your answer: **2:25**
